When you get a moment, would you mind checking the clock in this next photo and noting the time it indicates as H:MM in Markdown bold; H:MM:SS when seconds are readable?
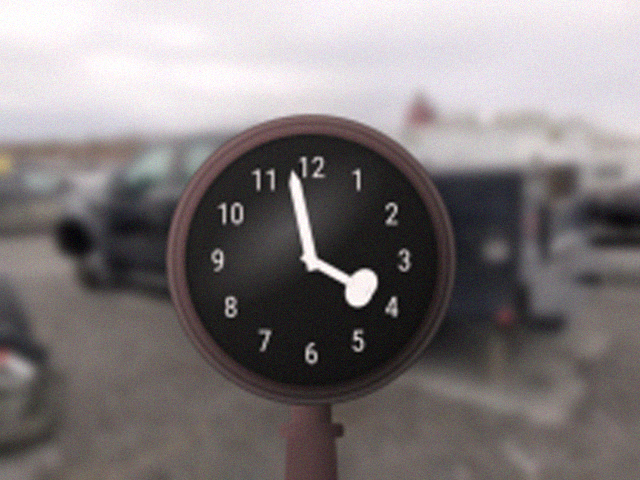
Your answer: **3:58**
